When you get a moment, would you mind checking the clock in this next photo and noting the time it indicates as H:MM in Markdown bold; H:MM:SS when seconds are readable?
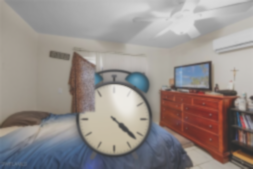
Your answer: **4:22**
